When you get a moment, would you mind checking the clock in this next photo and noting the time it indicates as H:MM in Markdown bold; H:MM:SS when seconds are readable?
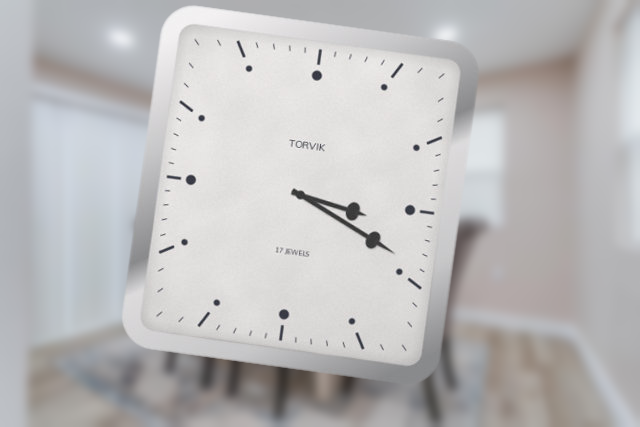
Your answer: **3:19**
